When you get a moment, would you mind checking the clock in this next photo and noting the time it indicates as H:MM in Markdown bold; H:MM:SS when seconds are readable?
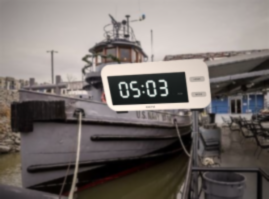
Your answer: **5:03**
